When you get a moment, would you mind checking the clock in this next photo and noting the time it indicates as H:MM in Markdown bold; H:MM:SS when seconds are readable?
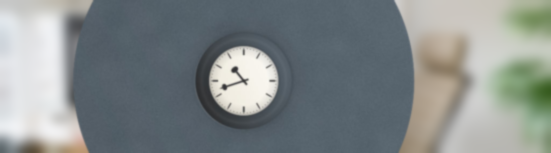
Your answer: **10:42**
